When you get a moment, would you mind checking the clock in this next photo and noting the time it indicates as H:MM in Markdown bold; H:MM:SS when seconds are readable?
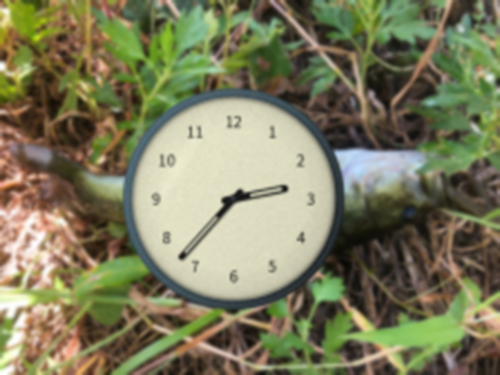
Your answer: **2:37**
